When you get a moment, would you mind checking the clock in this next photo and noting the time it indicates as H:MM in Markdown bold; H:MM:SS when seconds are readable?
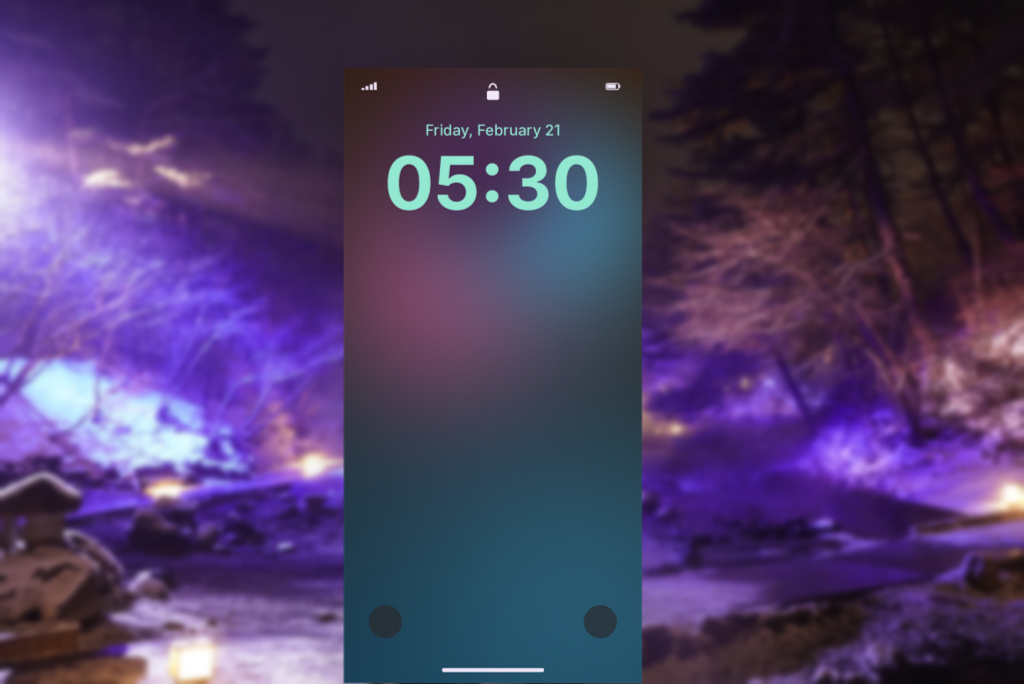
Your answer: **5:30**
